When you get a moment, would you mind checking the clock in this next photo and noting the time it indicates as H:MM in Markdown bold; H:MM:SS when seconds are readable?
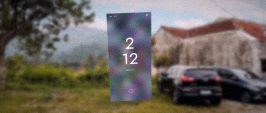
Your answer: **2:12**
